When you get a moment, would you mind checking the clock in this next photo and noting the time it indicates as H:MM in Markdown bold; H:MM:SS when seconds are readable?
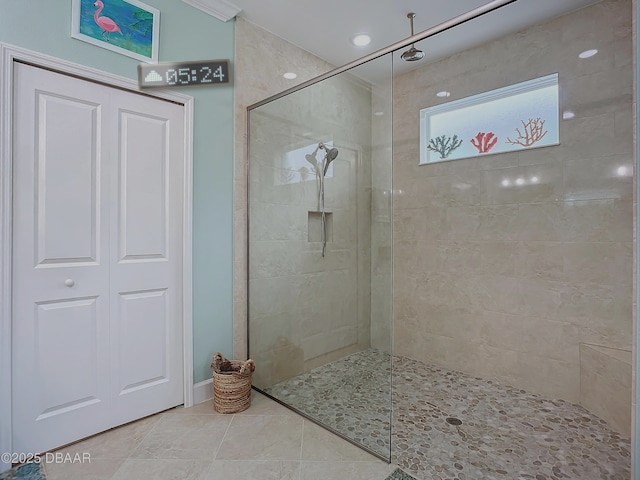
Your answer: **5:24**
